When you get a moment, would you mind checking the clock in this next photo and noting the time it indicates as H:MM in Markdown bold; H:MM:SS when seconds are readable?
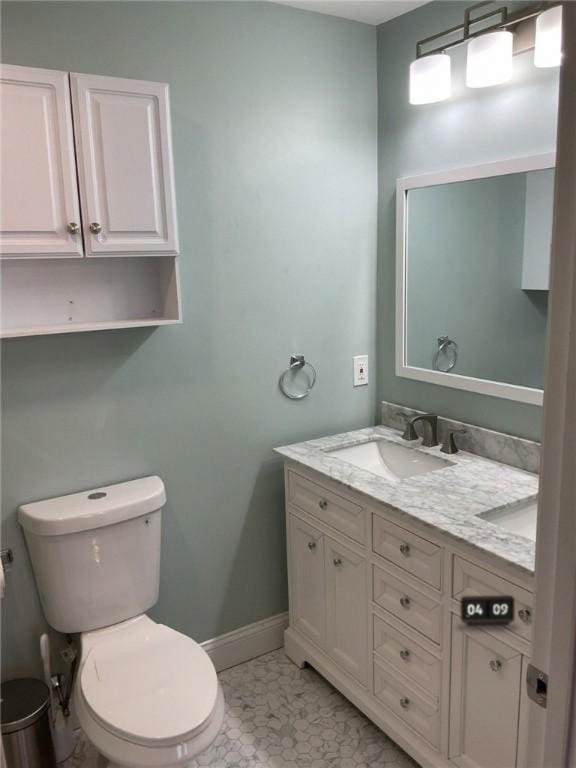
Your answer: **4:09**
